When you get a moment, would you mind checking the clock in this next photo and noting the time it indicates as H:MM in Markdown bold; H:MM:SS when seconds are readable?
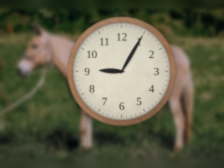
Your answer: **9:05**
